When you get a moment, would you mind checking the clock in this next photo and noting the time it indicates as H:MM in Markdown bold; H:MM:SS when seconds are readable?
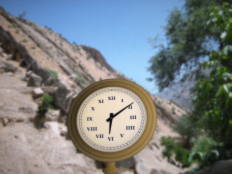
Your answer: **6:09**
